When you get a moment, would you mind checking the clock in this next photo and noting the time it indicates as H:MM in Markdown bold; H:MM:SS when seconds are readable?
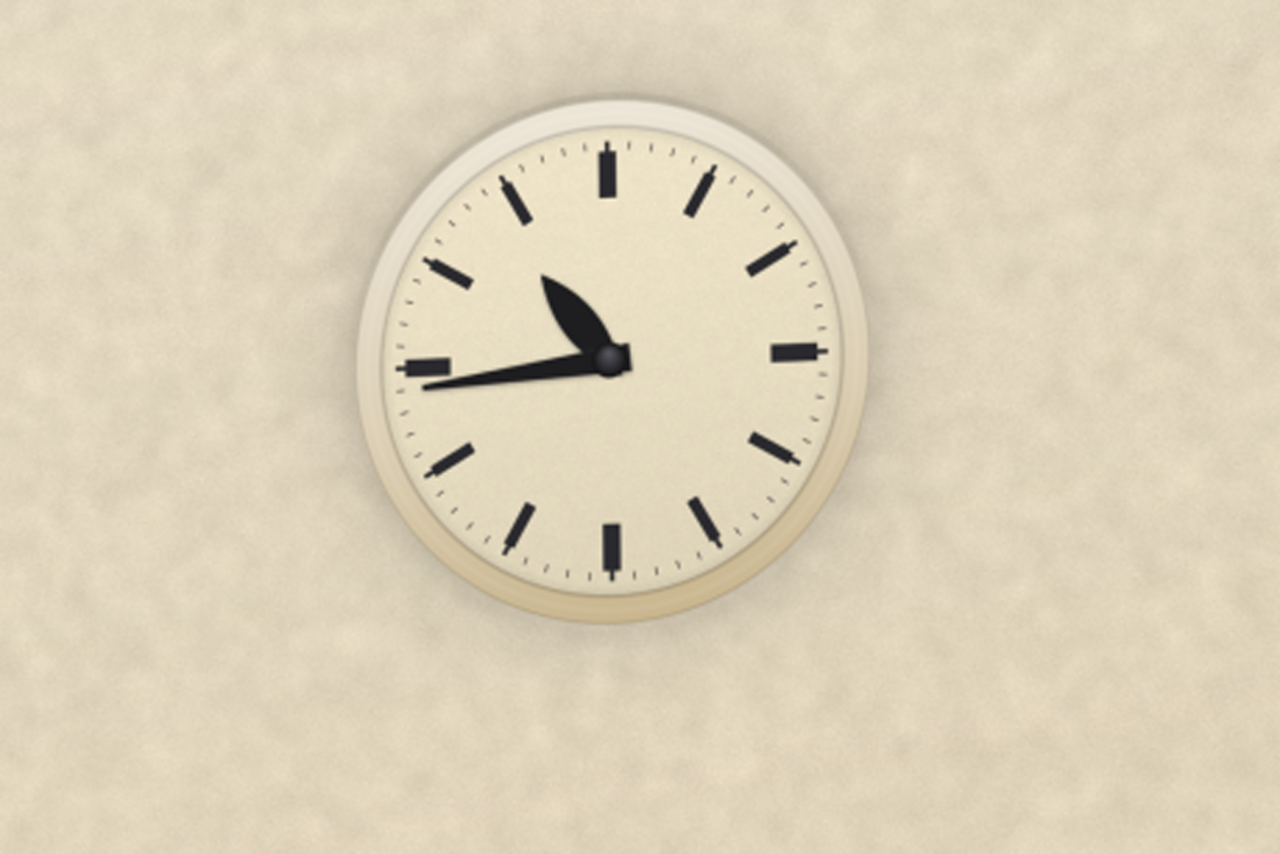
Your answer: **10:44**
